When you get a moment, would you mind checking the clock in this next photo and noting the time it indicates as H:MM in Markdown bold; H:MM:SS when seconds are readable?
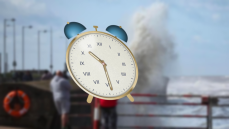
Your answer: **10:29**
